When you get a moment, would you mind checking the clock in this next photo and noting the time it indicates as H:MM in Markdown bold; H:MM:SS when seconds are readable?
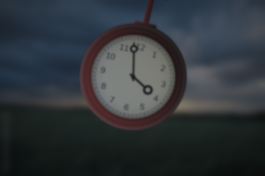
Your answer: **3:58**
